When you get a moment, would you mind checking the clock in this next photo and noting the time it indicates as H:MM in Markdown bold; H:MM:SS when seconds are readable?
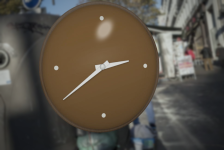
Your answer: **2:39**
